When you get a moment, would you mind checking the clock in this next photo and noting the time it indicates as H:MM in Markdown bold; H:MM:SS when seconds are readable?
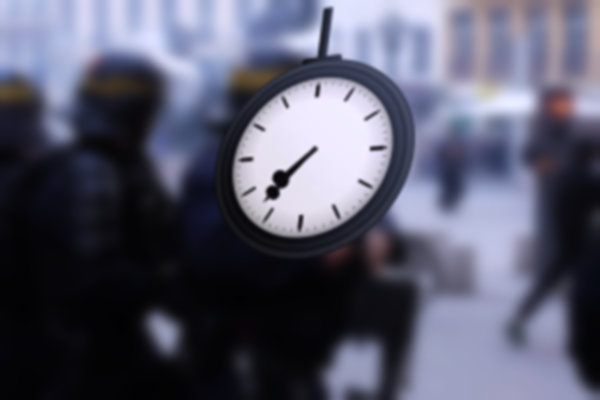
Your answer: **7:37**
